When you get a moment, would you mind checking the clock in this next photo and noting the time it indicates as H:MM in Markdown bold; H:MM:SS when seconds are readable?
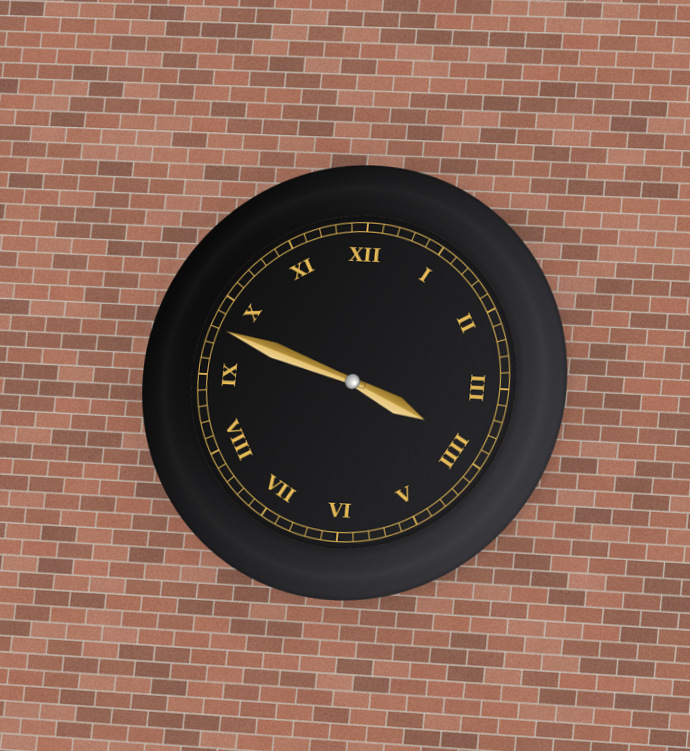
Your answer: **3:48**
